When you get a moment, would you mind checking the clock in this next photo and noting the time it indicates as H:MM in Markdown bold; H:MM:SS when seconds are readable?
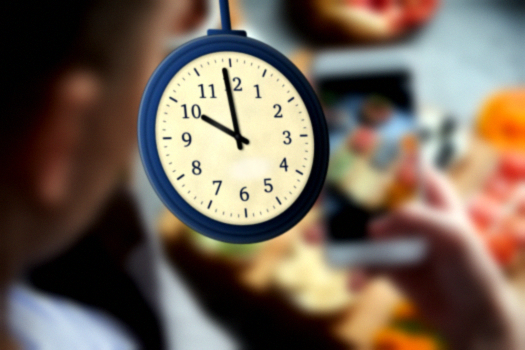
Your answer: **9:59**
